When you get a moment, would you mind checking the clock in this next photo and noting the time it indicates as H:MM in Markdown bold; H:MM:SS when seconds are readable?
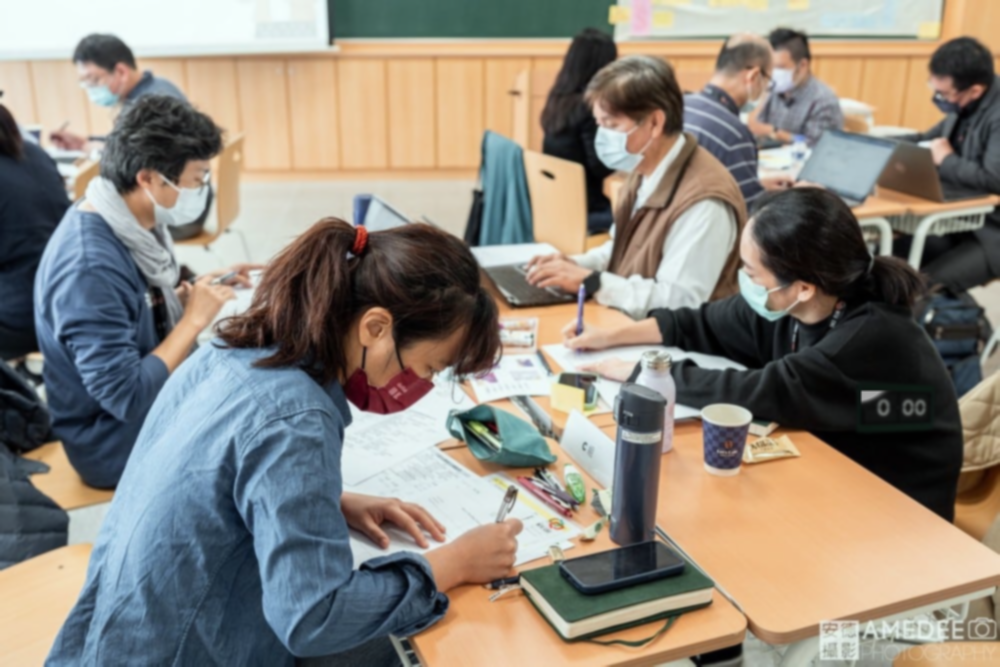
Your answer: **0:00**
